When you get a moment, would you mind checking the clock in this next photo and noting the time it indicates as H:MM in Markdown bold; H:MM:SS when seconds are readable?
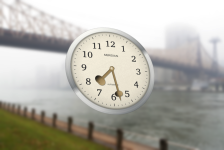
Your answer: **7:28**
